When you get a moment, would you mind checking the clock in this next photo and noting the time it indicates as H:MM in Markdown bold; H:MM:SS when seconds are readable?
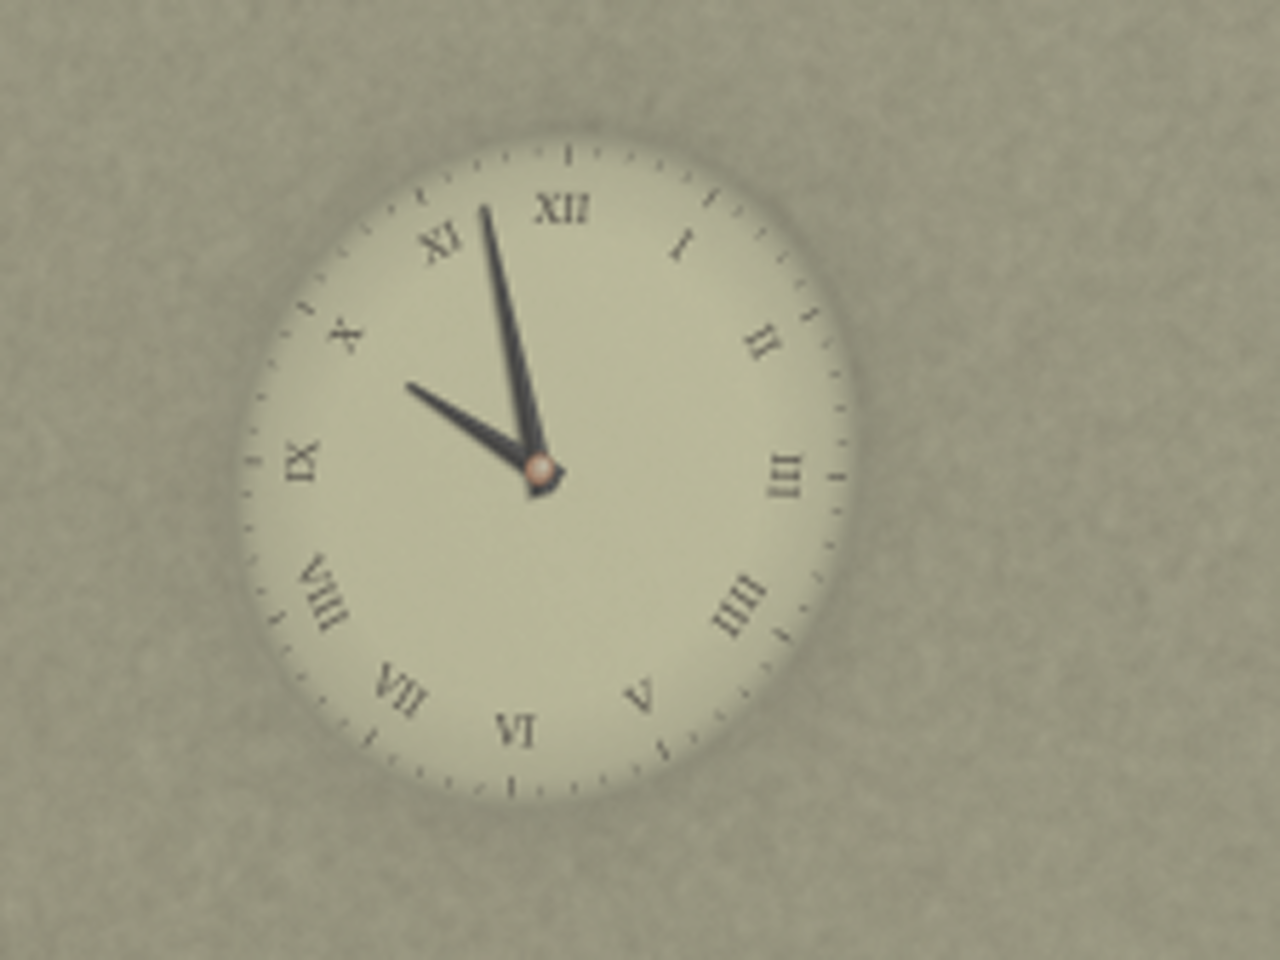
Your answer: **9:57**
